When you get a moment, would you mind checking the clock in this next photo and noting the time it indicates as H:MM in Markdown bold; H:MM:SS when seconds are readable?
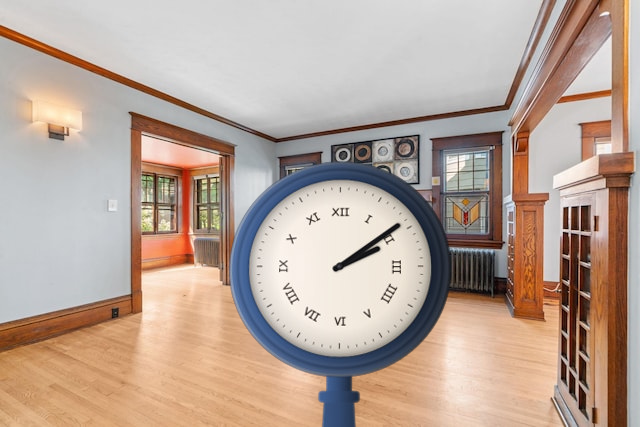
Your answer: **2:09**
